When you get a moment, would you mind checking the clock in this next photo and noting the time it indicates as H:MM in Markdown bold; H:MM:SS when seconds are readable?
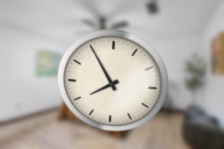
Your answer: **7:55**
